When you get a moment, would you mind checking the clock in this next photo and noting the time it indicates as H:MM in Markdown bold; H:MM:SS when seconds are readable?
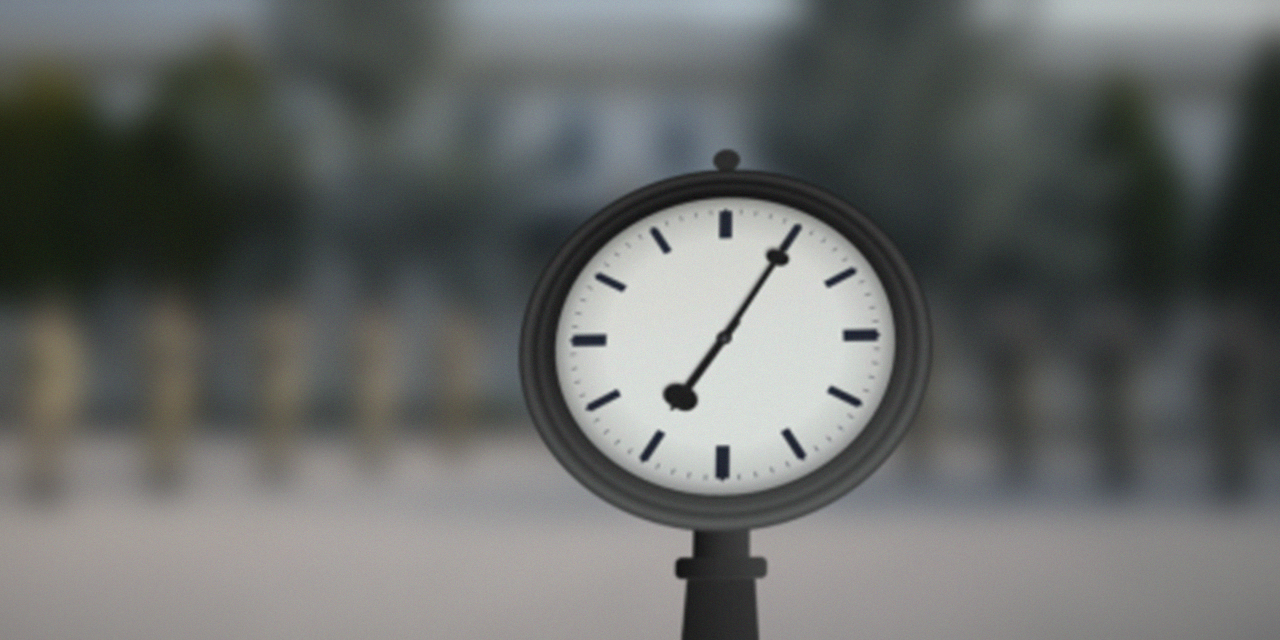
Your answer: **7:05**
